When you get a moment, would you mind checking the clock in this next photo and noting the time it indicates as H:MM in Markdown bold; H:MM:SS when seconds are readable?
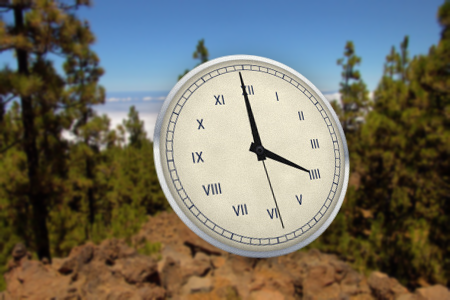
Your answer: **3:59:29**
